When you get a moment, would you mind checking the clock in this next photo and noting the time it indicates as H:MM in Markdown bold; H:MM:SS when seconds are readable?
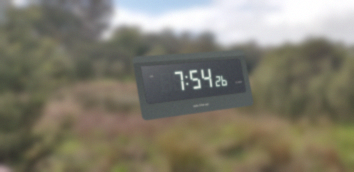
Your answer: **7:54**
